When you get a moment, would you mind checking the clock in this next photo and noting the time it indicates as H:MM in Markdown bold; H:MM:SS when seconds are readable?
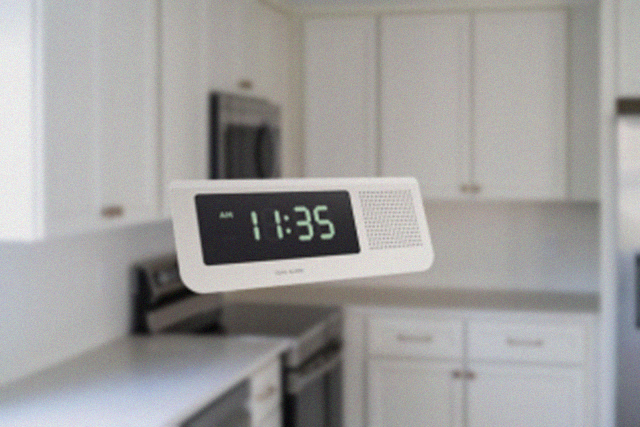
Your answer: **11:35**
